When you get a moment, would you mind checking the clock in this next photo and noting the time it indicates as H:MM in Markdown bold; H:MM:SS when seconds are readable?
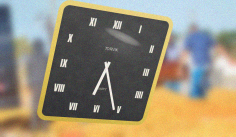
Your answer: **6:26**
